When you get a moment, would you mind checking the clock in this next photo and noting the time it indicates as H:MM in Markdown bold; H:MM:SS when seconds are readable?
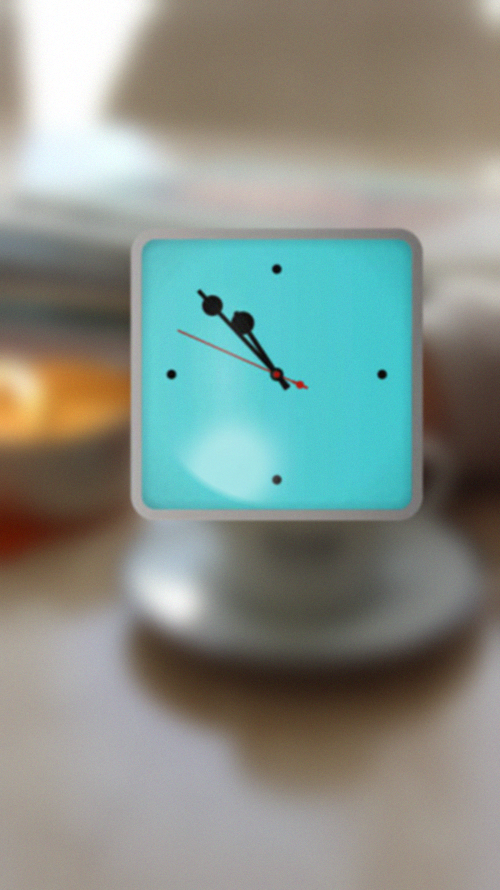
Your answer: **10:52:49**
